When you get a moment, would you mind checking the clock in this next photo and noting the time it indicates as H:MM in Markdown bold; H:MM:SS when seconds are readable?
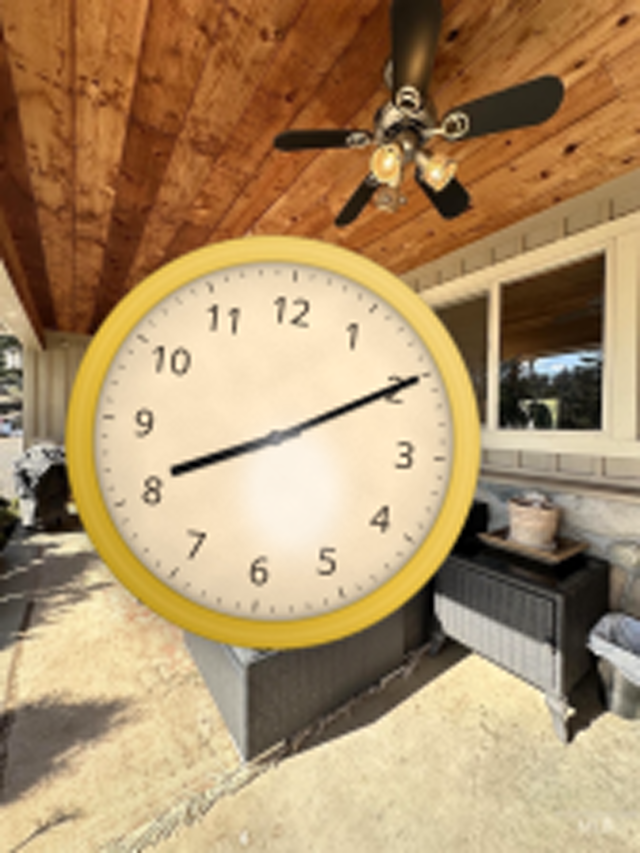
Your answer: **8:10**
